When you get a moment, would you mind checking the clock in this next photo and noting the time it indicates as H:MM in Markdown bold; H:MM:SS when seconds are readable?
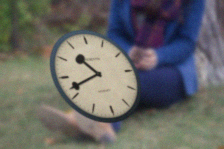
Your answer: **10:42**
